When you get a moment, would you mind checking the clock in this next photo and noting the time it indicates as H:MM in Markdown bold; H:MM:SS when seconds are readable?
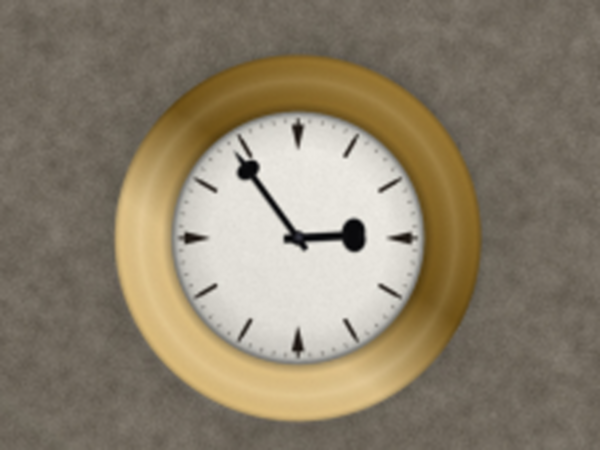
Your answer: **2:54**
